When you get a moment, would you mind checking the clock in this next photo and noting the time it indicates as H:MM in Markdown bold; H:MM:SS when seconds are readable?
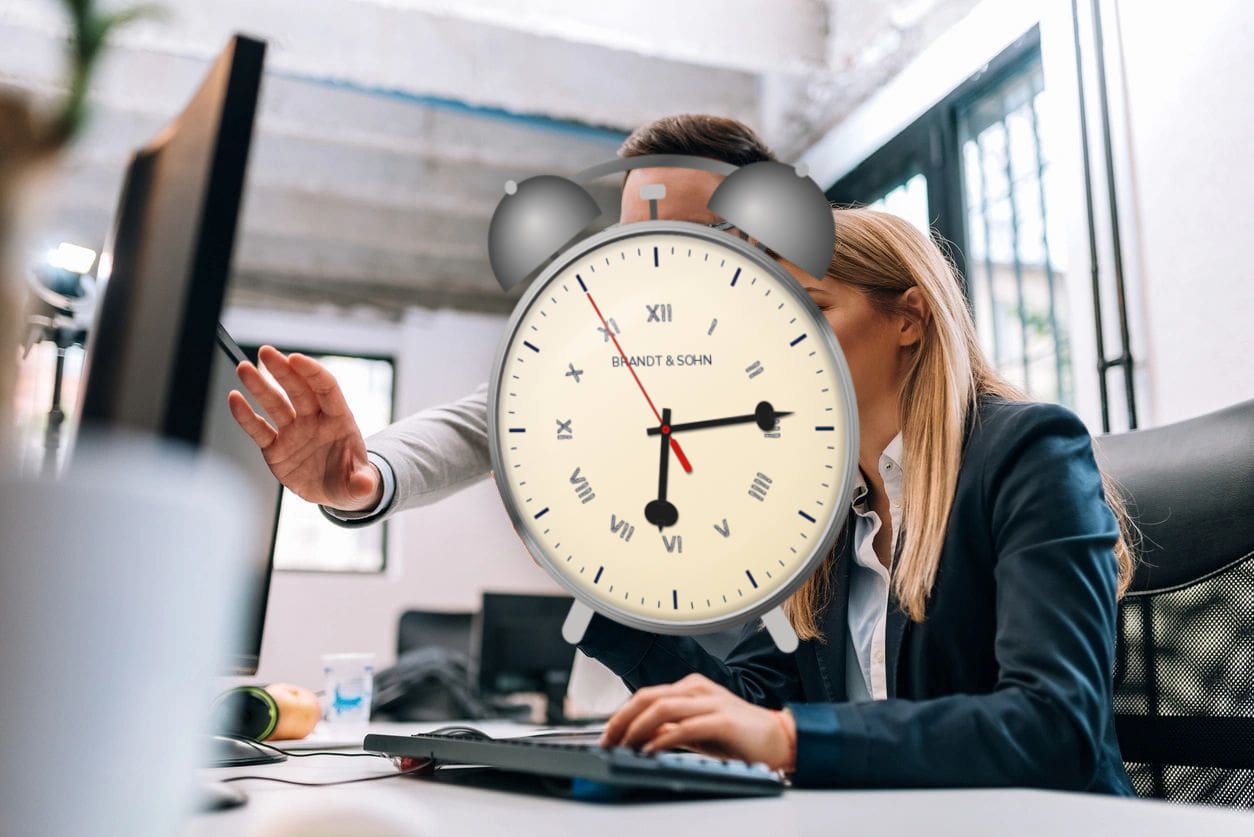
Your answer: **6:13:55**
